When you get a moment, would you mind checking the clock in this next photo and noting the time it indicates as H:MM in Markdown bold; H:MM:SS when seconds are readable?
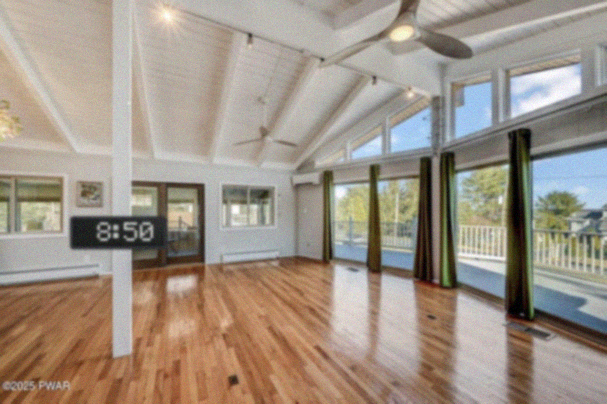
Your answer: **8:50**
